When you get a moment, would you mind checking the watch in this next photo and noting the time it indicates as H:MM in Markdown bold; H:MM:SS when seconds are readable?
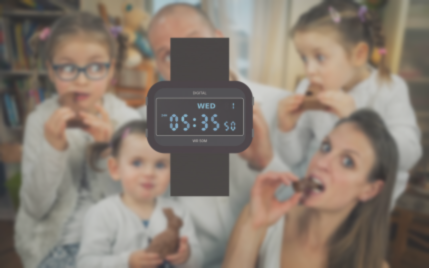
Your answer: **5:35:50**
